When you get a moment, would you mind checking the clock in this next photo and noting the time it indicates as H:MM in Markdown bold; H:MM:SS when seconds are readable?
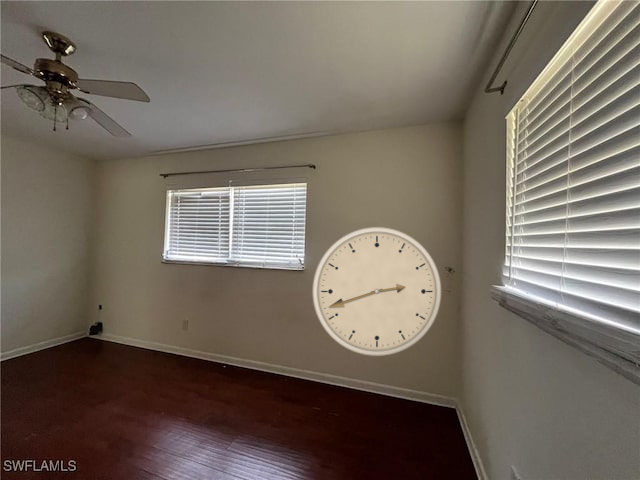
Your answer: **2:42**
